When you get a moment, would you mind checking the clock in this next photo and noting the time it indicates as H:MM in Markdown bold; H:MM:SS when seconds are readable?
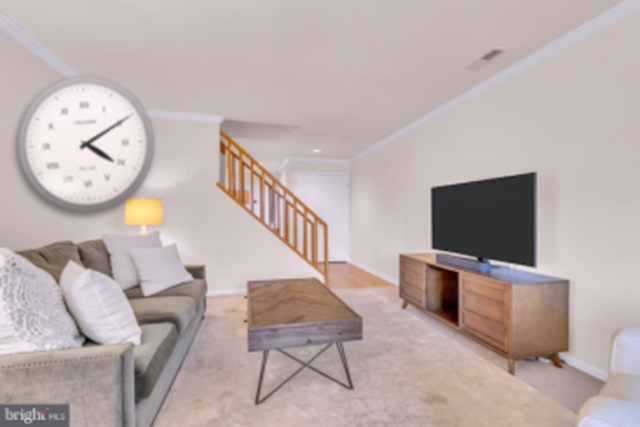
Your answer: **4:10**
